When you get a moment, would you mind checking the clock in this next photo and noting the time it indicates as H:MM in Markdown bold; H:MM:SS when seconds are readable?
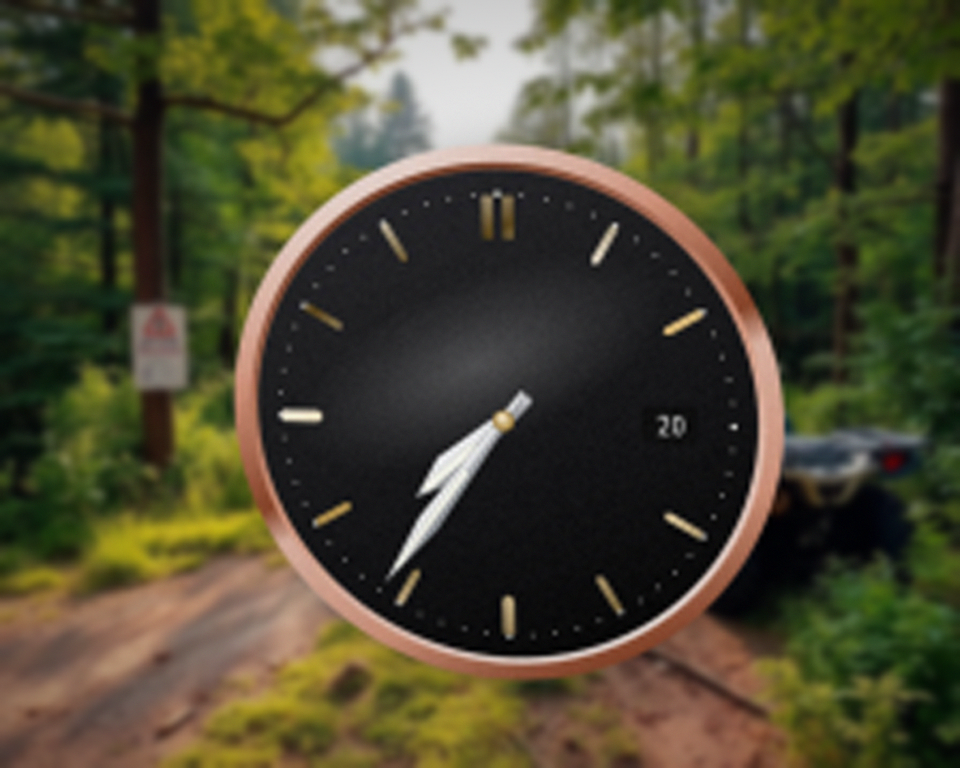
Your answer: **7:36**
